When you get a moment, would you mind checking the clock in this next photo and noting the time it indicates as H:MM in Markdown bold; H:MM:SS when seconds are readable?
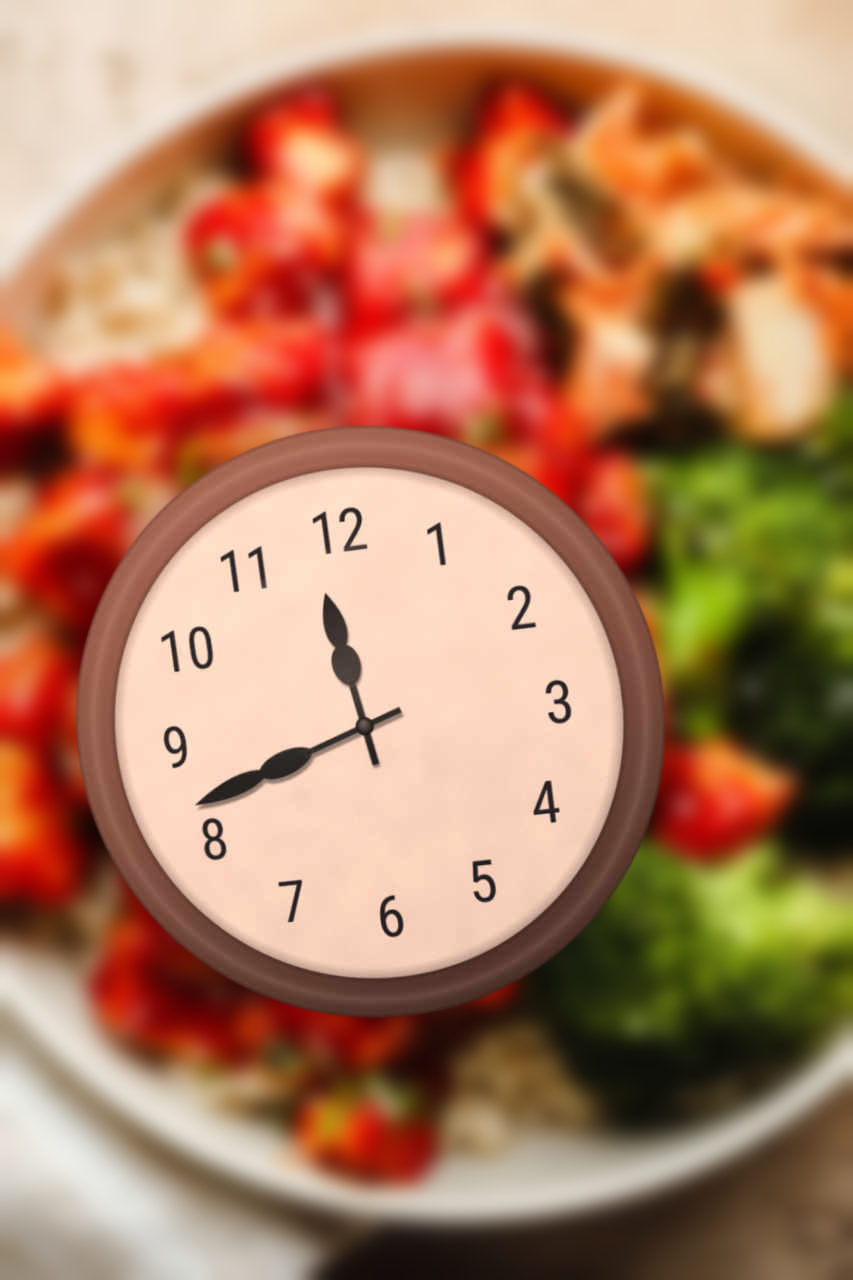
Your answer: **11:42**
